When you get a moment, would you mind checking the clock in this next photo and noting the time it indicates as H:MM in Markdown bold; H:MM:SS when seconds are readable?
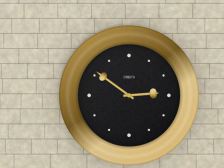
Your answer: **2:51**
